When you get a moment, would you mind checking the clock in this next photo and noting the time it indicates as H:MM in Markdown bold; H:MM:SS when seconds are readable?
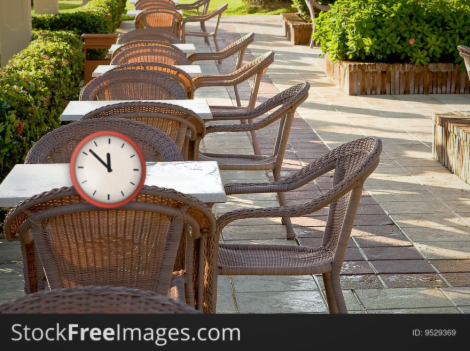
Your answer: **11:52**
